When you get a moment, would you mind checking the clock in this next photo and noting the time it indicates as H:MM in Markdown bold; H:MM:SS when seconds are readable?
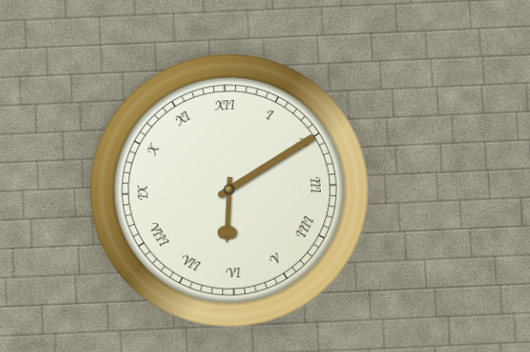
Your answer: **6:10**
